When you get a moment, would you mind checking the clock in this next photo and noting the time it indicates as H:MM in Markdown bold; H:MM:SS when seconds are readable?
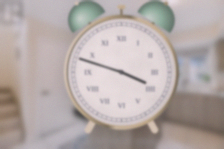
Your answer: **3:48**
